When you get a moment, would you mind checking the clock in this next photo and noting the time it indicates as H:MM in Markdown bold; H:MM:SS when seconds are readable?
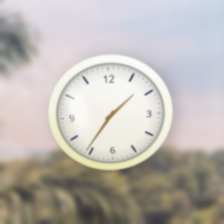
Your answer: **1:36**
